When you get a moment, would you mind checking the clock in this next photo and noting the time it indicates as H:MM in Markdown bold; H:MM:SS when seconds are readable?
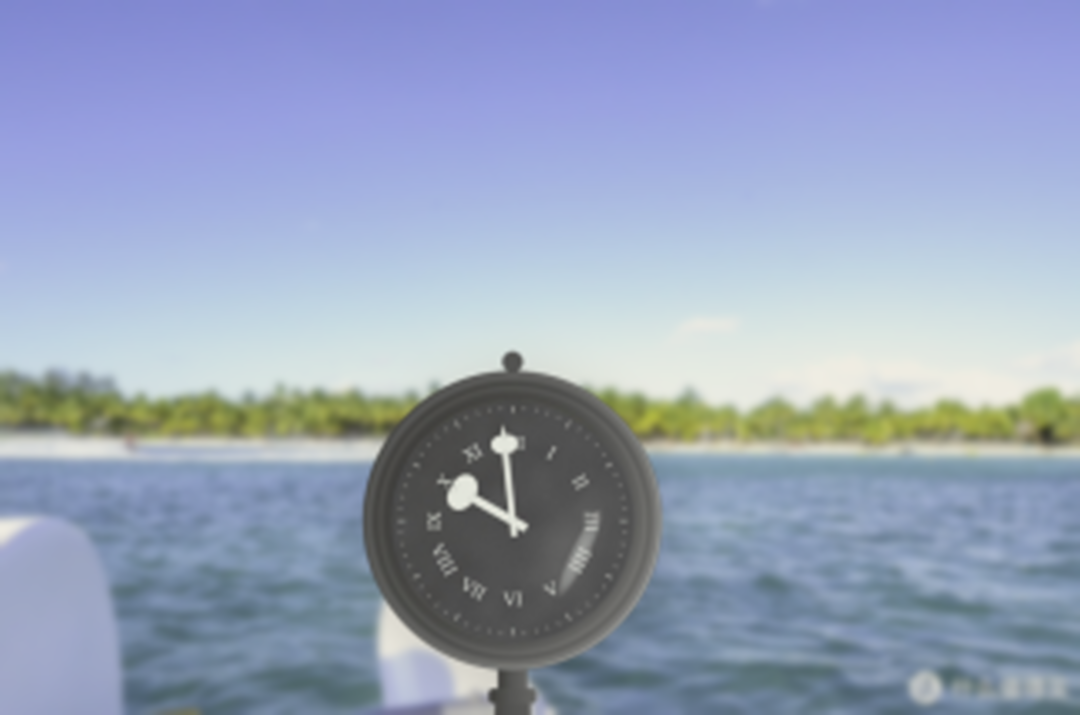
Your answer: **9:59**
